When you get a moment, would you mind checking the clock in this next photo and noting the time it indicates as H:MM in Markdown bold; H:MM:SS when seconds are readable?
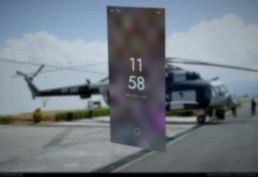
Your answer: **11:58**
